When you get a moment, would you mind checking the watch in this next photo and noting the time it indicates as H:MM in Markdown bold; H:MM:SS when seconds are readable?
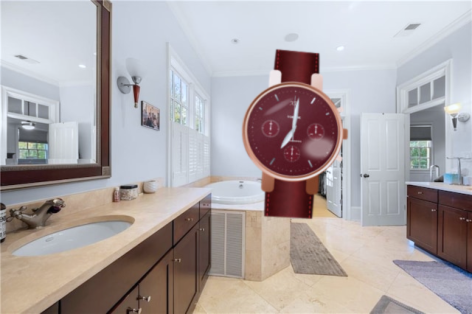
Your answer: **7:01**
